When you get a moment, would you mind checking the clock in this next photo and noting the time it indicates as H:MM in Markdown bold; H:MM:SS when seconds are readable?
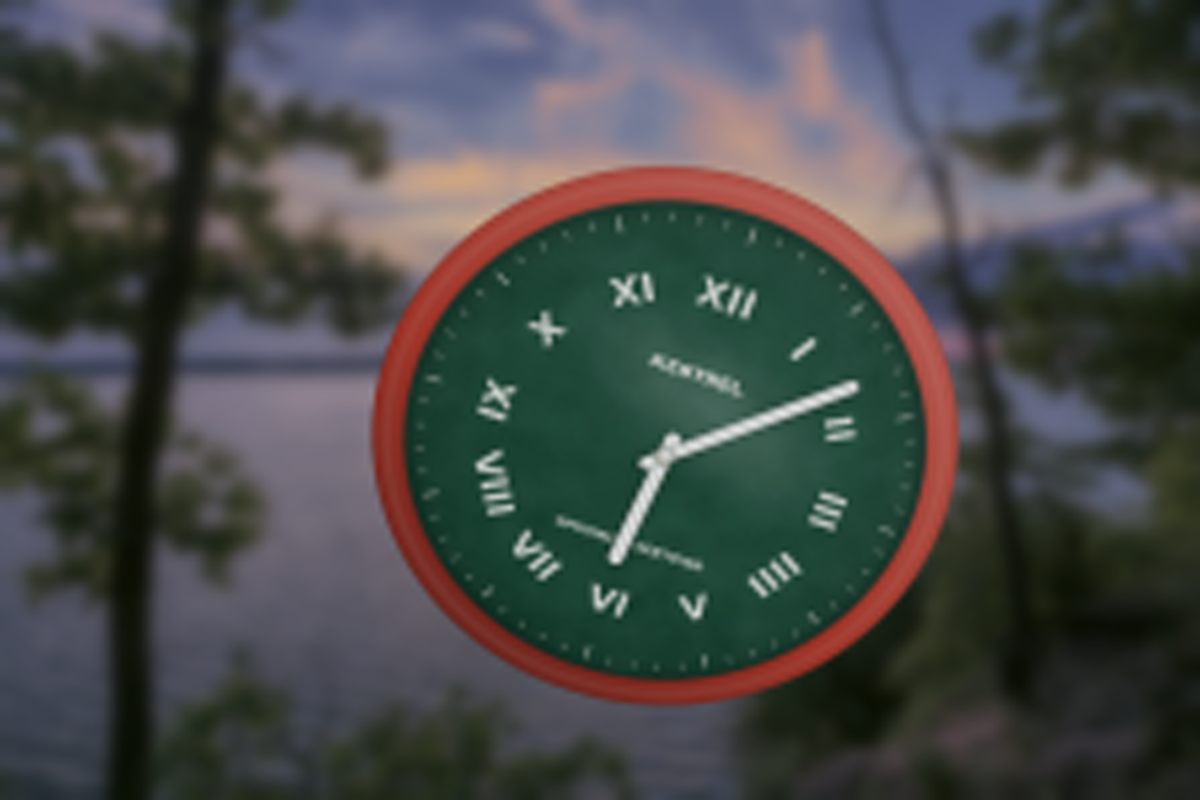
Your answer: **6:08**
